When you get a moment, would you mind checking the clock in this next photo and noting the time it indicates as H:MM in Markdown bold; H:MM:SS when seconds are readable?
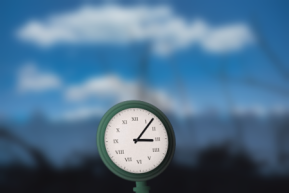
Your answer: **3:07**
